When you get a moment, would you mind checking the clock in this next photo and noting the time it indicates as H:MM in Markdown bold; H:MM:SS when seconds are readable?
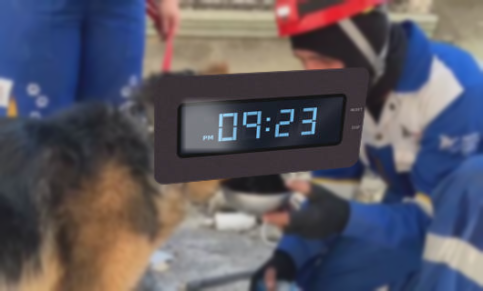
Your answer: **9:23**
